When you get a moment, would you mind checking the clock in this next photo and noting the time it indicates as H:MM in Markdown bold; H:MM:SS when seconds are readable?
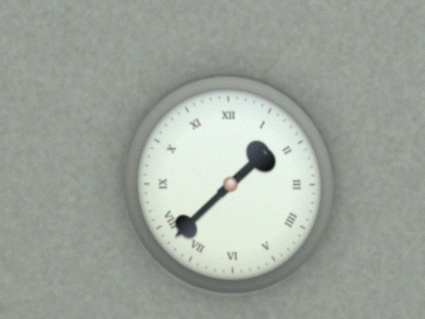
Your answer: **1:38**
